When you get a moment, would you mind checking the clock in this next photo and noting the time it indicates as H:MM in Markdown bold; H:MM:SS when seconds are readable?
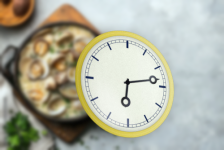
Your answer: **6:13**
